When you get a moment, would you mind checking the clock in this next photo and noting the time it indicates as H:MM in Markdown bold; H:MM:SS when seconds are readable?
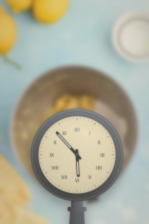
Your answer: **5:53**
